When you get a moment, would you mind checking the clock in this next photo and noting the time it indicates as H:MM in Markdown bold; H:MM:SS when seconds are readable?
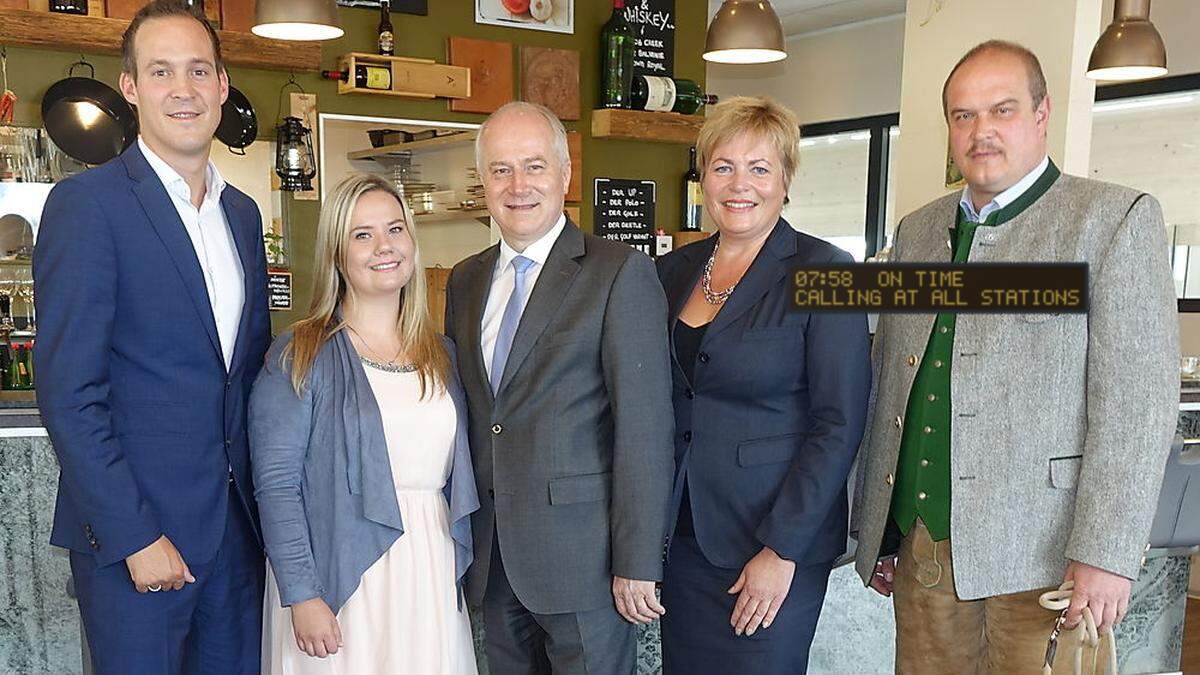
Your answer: **7:58**
